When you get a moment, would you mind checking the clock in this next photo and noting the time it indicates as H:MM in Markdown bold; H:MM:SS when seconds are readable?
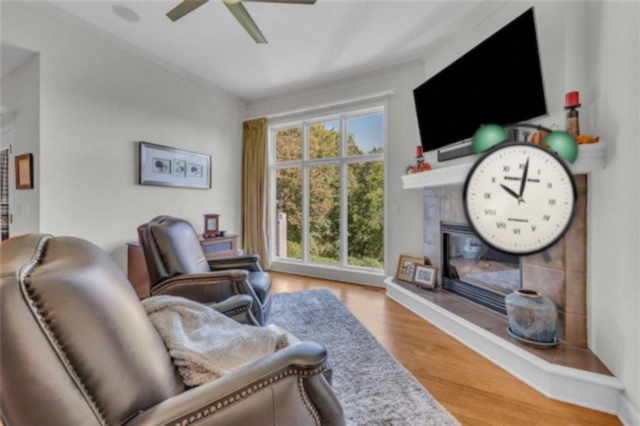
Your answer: **10:01**
